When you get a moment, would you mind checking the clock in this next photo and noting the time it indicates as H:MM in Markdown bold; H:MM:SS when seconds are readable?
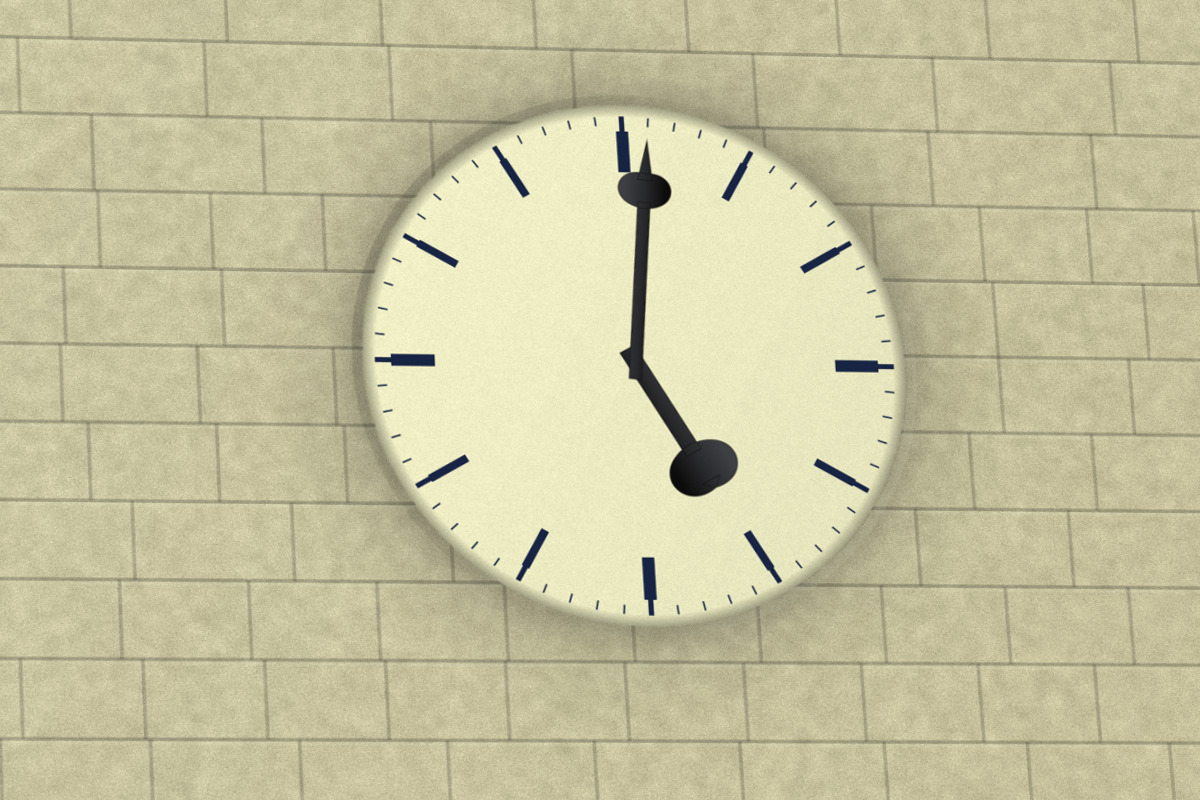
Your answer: **5:01**
